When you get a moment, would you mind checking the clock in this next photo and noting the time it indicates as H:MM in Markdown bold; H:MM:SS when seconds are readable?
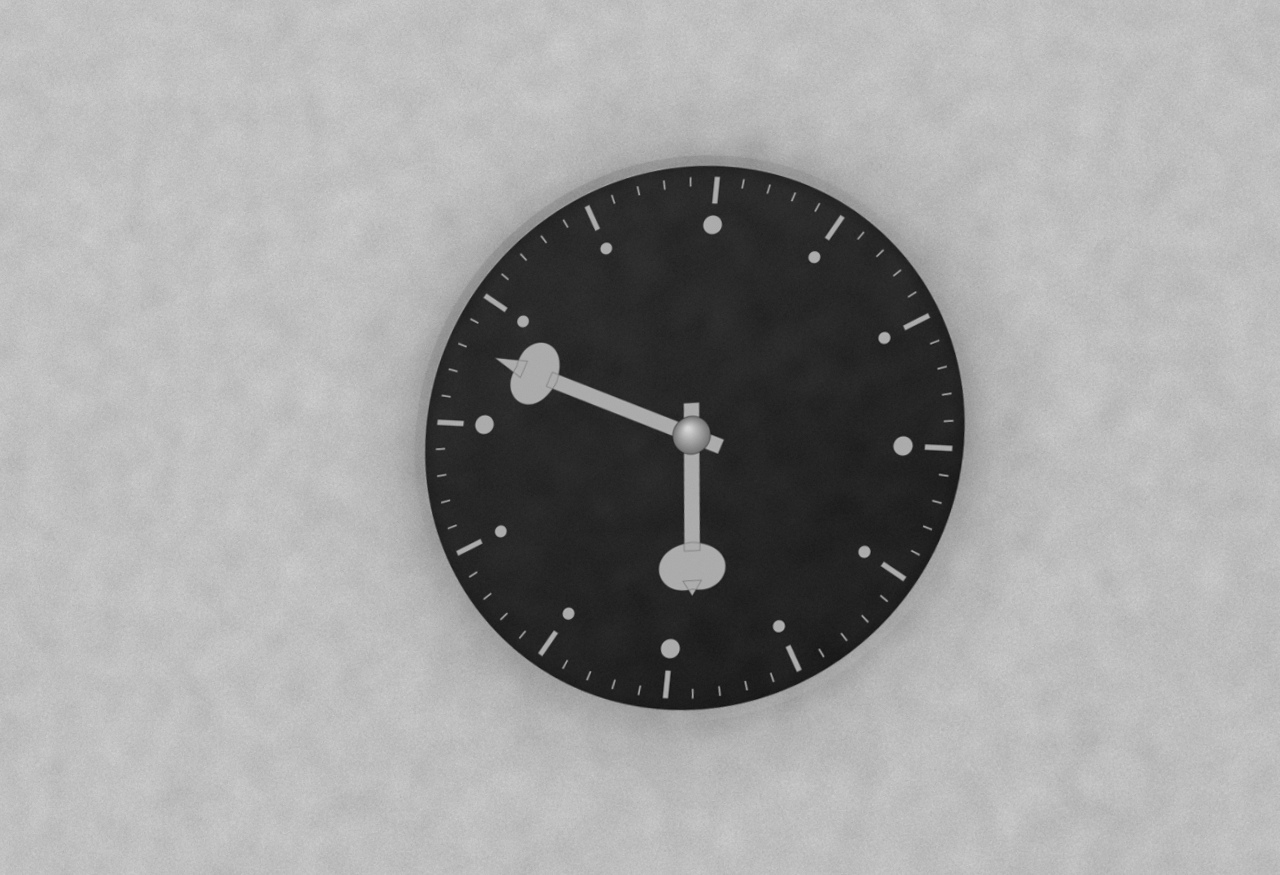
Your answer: **5:48**
